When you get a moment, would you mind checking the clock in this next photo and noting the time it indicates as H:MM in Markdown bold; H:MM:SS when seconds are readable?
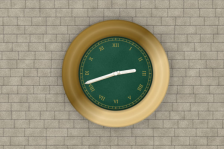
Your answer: **2:42**
